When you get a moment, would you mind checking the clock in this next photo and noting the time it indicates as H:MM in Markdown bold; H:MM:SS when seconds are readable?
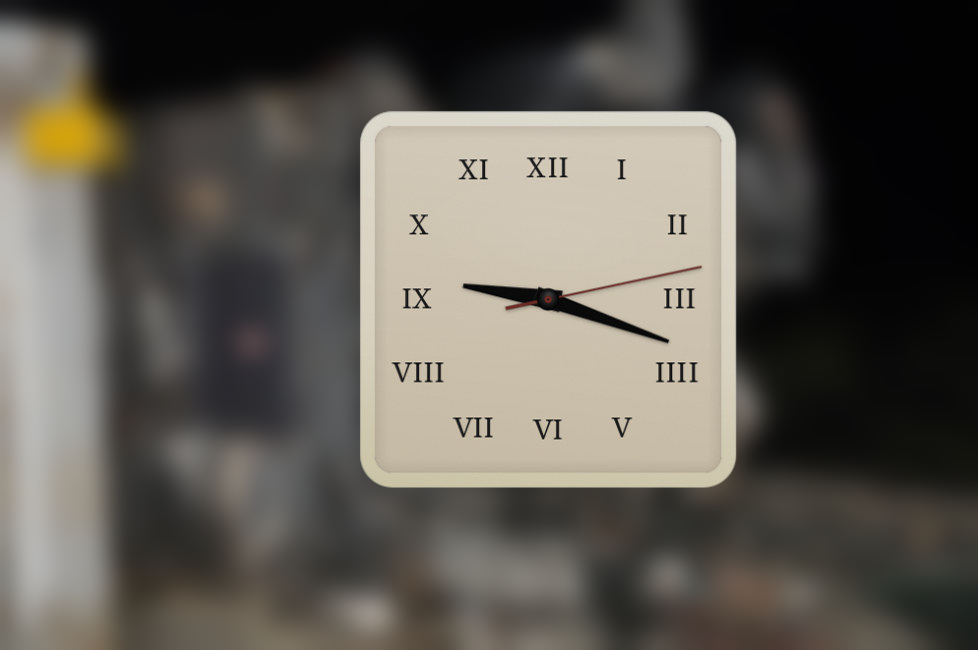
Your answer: **9:18:13**
